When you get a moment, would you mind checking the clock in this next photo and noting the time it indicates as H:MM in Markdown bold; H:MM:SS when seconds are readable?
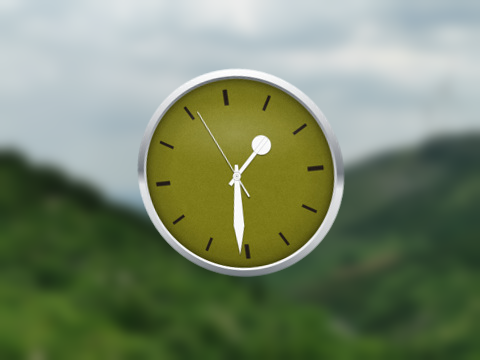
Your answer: **1:30:56**
